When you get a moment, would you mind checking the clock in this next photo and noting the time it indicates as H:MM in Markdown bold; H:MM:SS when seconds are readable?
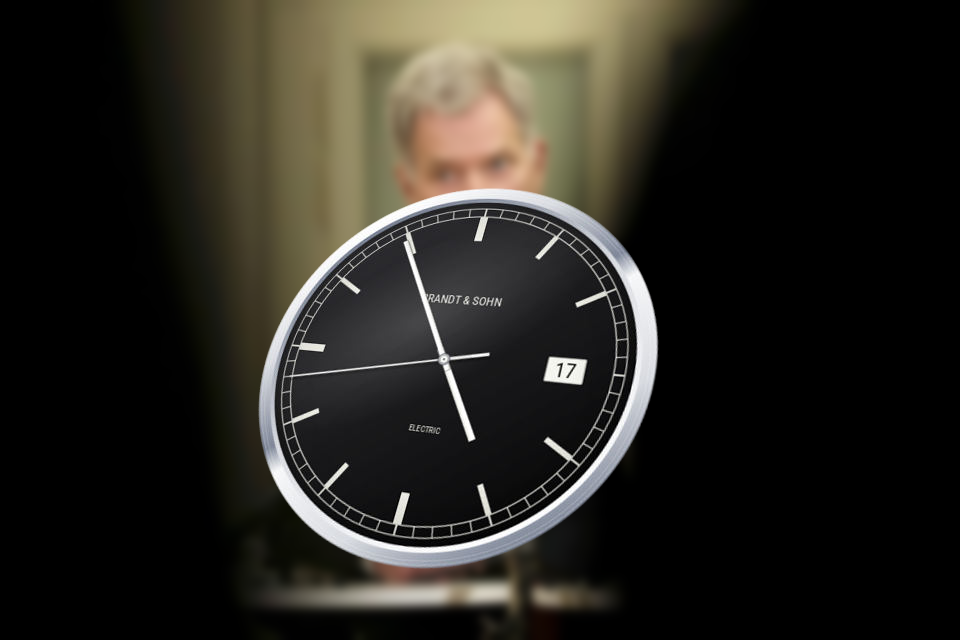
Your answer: **4:54:43**
